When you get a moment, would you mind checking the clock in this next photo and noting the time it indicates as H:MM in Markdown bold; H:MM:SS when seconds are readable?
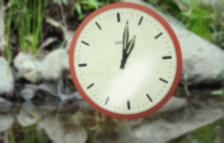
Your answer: **1:02**
